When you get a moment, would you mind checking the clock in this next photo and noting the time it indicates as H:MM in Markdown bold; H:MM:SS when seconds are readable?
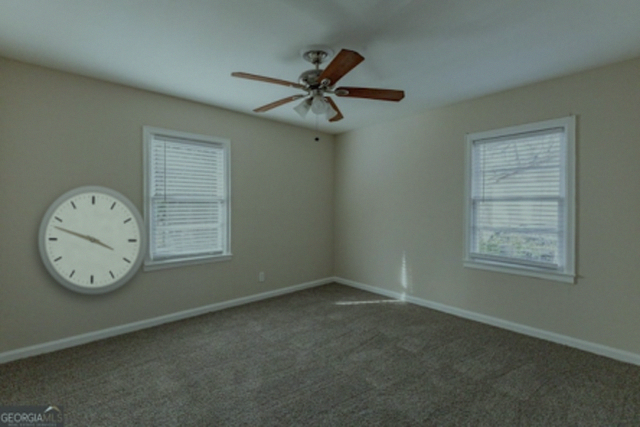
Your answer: **3:48**
